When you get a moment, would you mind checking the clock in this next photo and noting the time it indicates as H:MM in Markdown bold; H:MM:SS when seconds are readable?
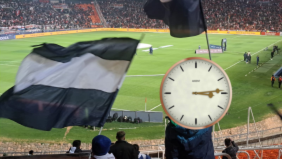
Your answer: **3:14**
